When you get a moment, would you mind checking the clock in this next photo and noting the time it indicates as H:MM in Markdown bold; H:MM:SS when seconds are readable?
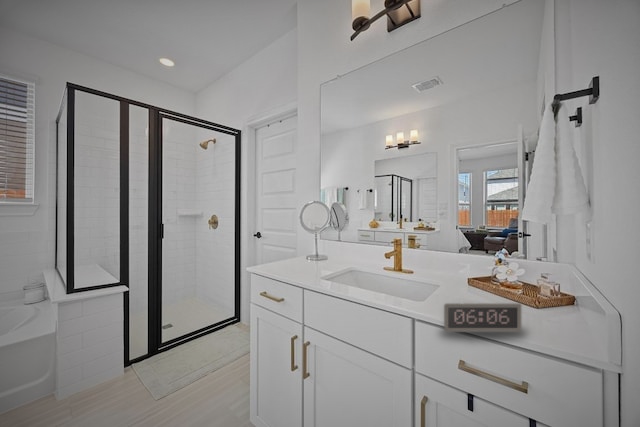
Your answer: **6:06**
